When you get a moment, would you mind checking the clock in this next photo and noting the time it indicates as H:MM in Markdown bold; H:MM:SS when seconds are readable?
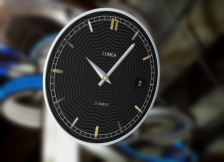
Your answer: **10:06**
